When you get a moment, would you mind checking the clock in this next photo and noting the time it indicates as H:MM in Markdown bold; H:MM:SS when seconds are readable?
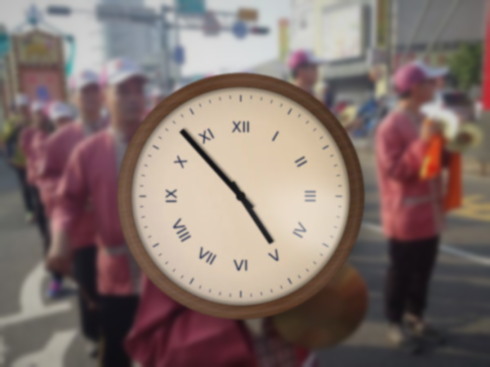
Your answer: **4:53**
